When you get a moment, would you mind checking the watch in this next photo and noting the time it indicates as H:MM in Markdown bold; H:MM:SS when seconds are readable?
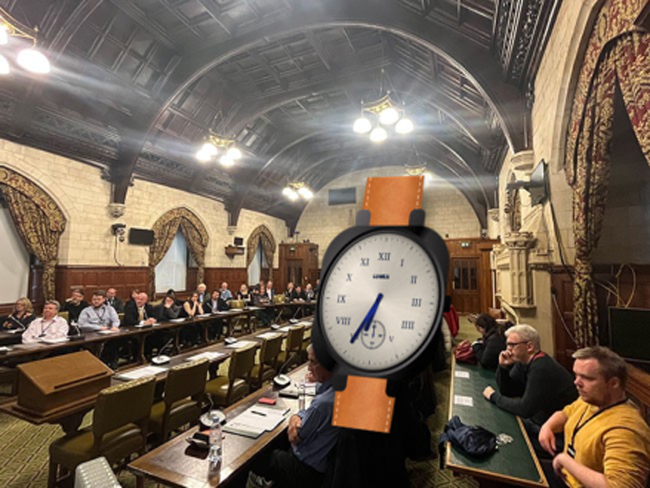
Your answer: **6:35**
